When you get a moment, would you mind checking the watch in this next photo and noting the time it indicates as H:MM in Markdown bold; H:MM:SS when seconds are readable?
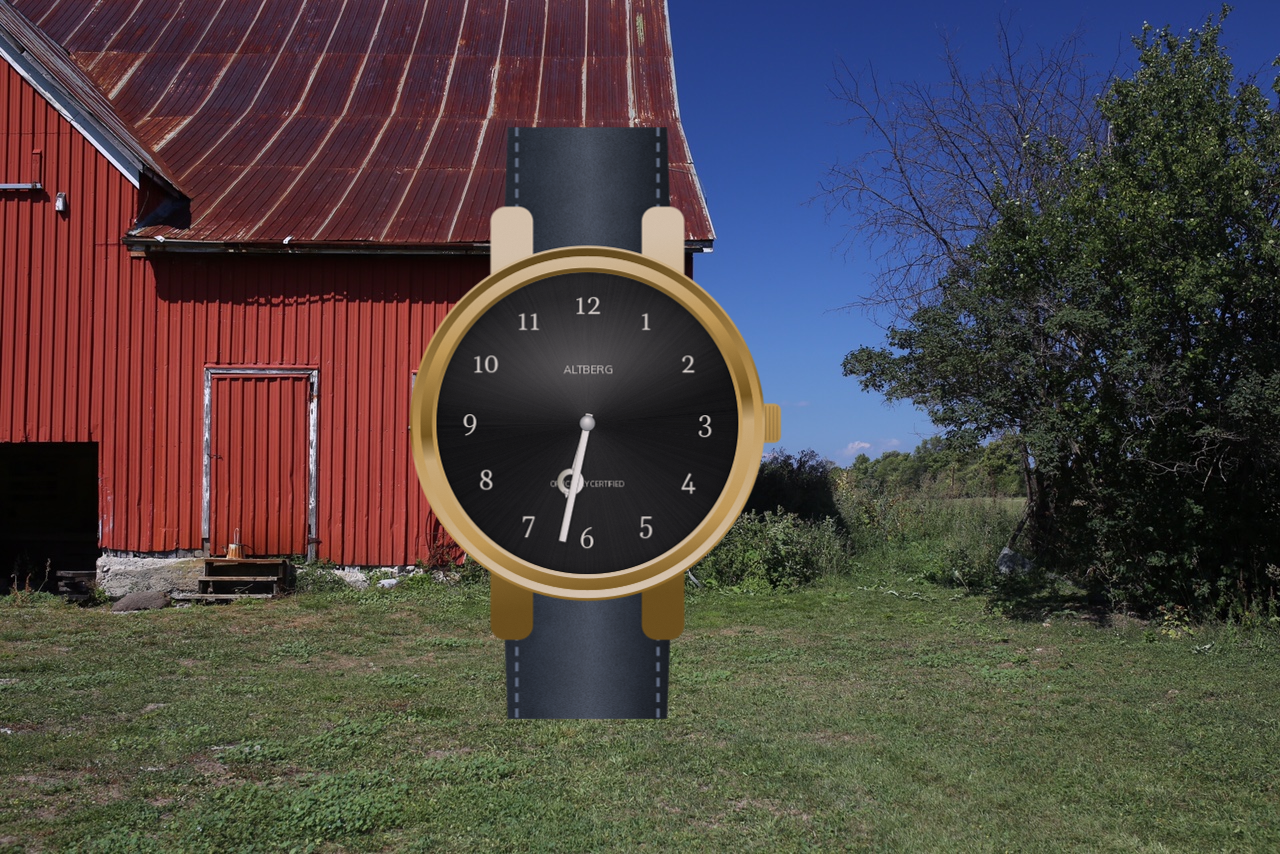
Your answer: **6:32**
